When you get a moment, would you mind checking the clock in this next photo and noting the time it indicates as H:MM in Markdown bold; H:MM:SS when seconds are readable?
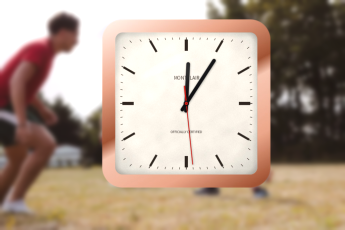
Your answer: **12:05:29**
